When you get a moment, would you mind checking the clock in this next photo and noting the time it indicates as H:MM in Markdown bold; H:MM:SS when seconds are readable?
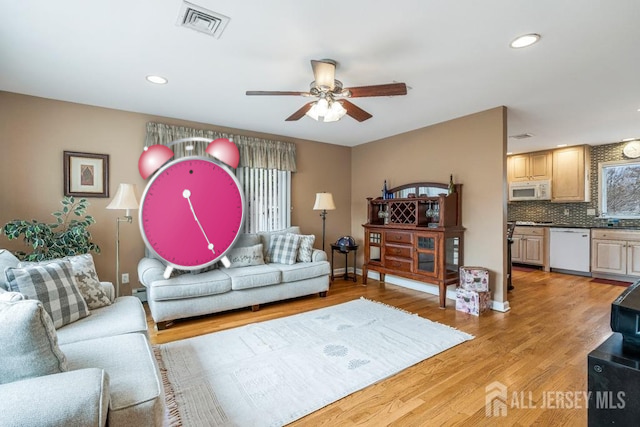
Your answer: **11:26**
